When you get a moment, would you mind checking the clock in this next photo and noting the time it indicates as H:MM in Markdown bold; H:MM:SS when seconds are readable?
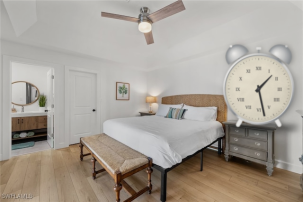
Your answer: **1:28**
